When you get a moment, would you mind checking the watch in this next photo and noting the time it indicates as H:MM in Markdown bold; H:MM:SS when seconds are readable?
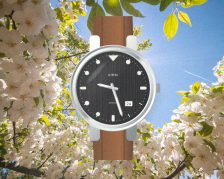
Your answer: **9:27**
